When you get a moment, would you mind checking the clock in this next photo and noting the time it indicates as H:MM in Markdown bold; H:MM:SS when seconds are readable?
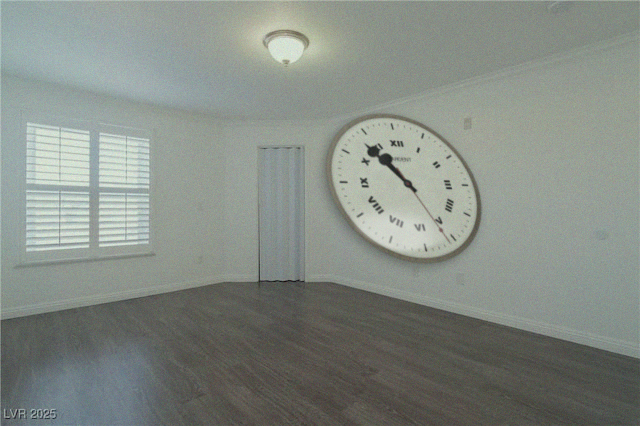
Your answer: **10:53:26**
